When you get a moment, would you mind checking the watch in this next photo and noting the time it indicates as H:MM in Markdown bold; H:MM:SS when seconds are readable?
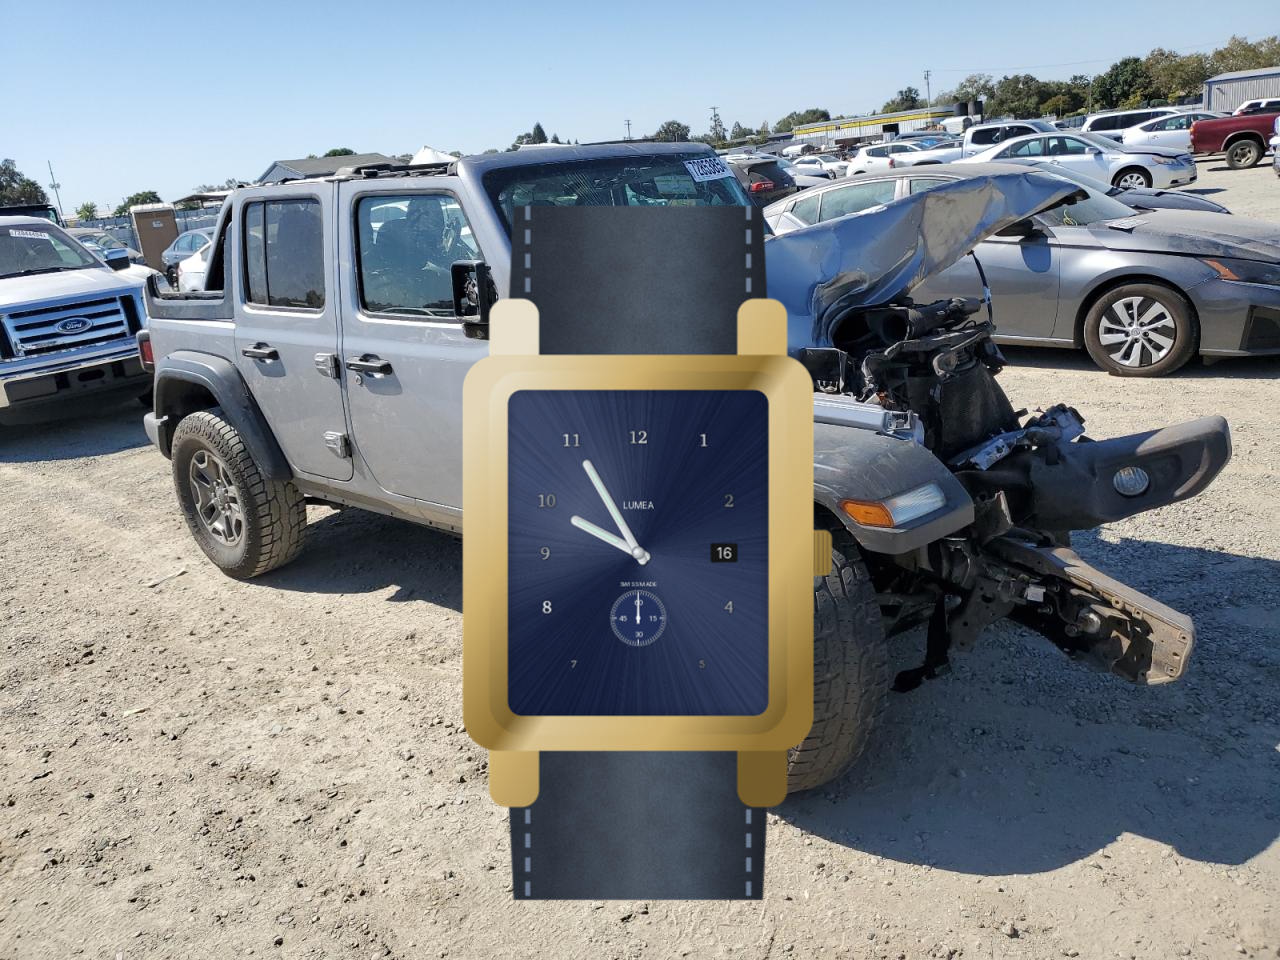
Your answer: **9:55**
